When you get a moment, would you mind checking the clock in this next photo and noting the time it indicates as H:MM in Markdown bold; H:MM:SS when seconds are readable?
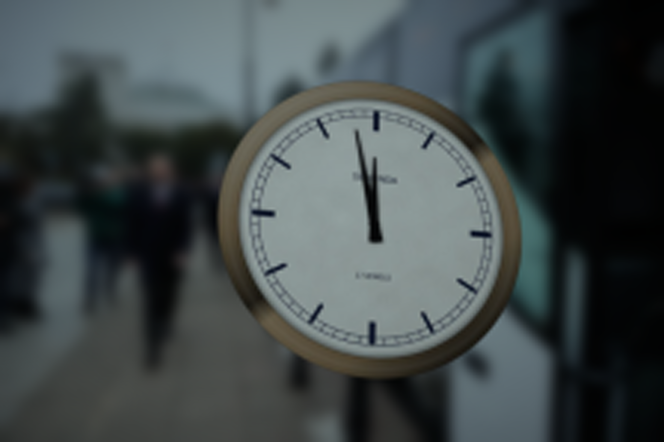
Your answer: **11:58**
